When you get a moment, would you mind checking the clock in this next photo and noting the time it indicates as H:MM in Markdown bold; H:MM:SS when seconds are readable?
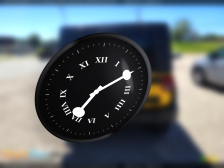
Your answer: **7:10**
